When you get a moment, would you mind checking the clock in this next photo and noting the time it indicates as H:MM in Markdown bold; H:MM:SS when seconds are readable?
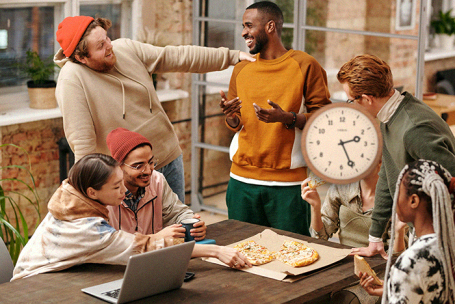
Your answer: **2:26**
